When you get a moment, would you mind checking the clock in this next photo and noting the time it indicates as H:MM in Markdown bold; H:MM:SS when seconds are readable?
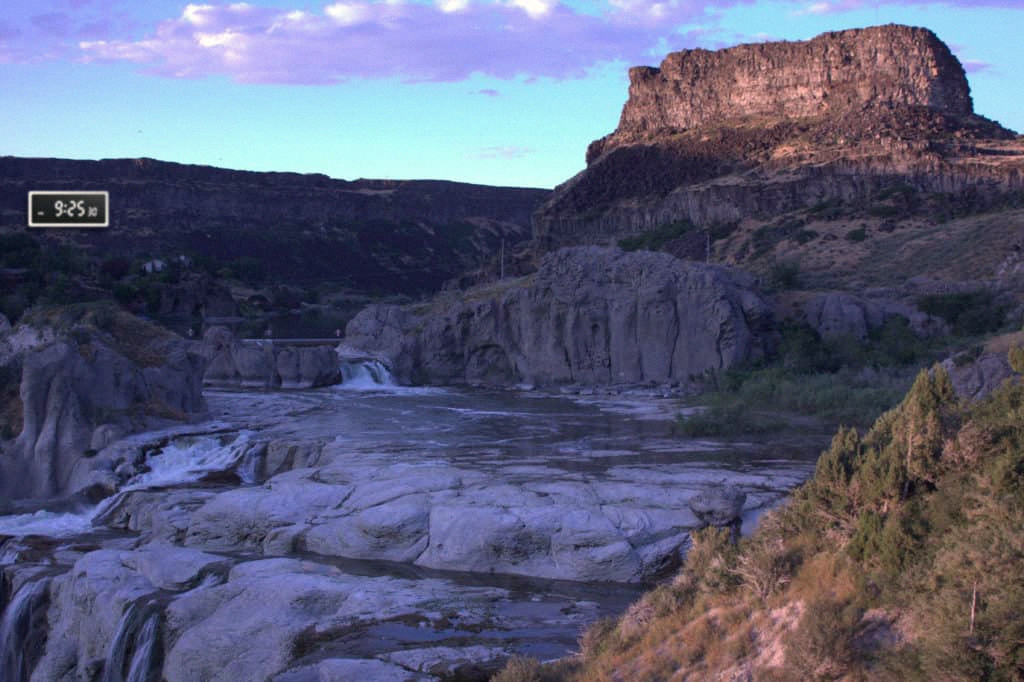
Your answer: **9:25**
